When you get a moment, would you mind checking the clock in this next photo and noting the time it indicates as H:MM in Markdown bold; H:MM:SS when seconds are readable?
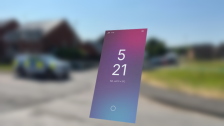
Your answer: **5:21**
